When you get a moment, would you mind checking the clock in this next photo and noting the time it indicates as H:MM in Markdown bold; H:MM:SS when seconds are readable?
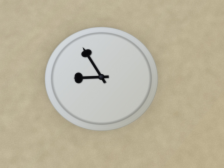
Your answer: **8:55**
